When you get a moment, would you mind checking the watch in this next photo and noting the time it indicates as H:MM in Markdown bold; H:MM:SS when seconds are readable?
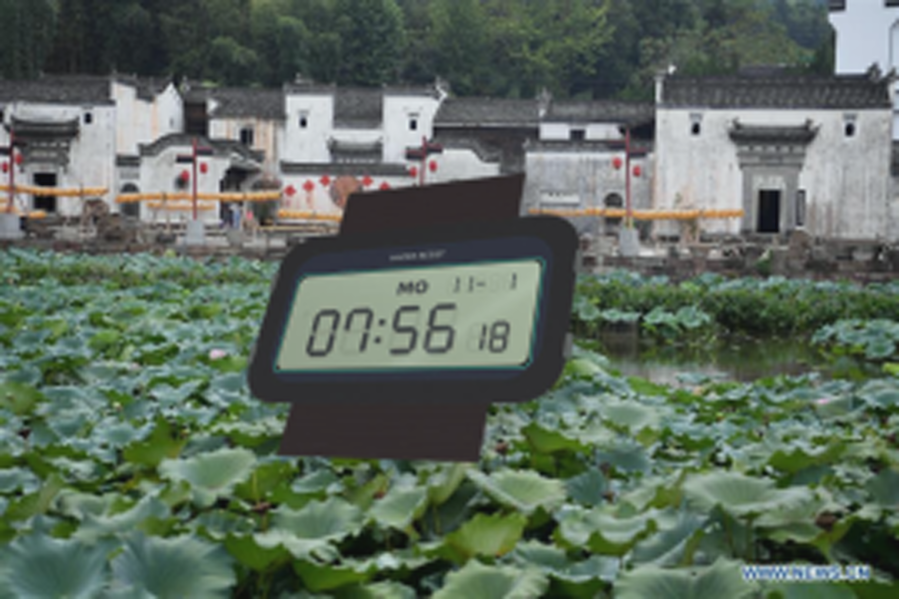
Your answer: **7:56:18**
